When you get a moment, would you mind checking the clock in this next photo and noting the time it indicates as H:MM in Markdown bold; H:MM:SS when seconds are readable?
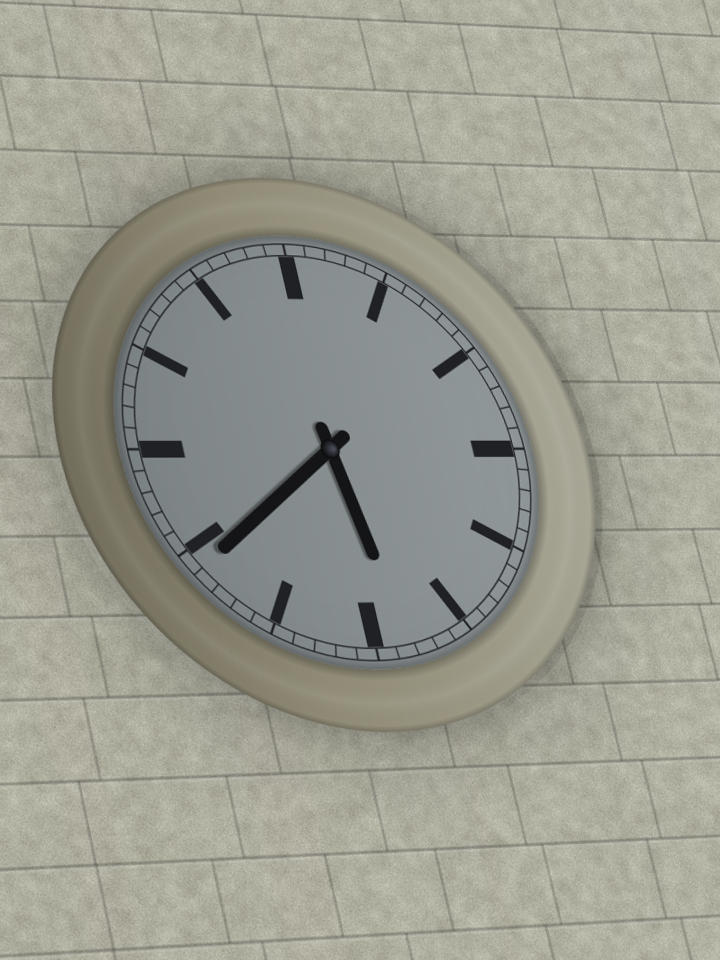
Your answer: **5:39**
